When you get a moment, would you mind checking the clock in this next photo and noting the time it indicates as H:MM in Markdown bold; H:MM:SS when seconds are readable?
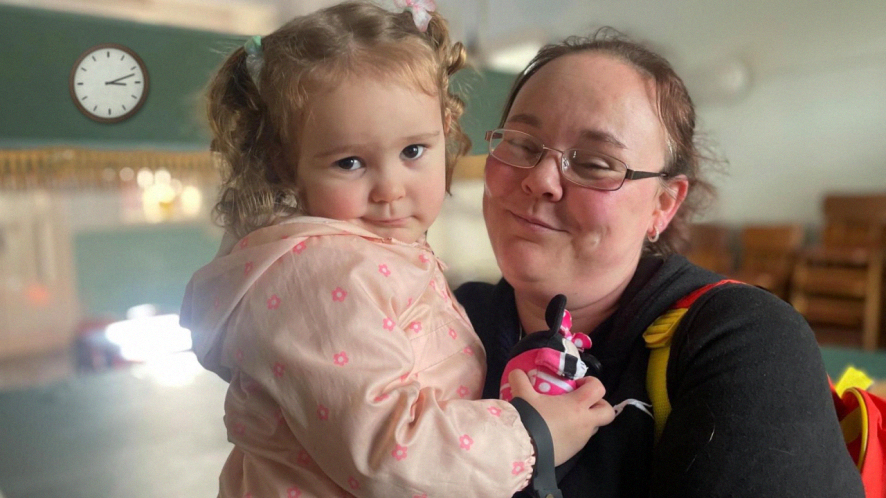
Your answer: **3:12**
